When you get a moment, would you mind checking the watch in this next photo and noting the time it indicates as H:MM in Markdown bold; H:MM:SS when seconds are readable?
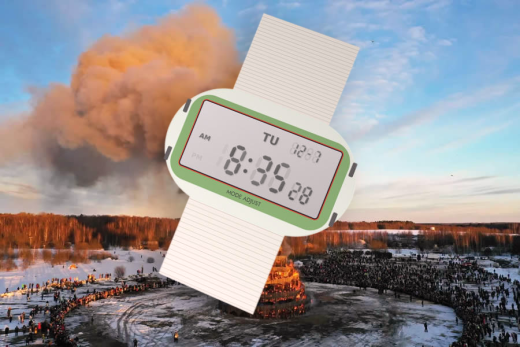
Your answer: **8:35:28**
